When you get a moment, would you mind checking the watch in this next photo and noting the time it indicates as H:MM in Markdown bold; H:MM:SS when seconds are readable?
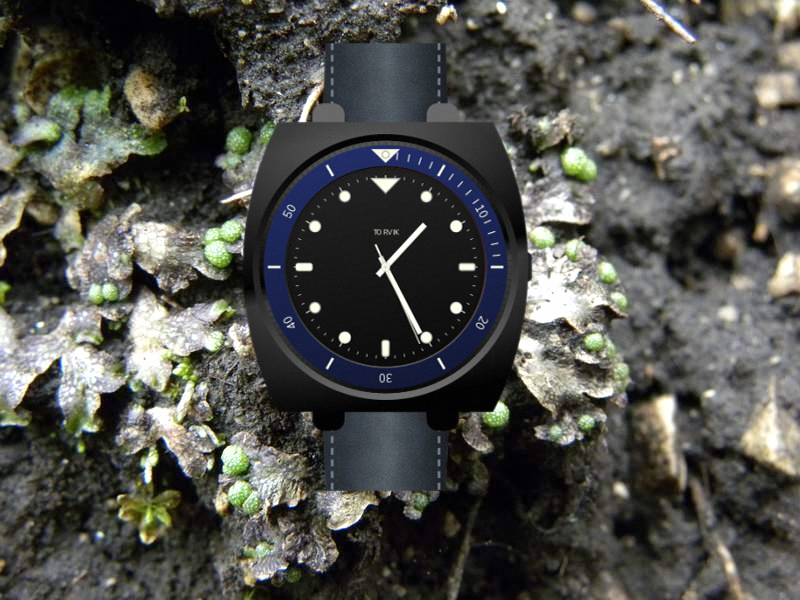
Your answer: **1:25:26**
